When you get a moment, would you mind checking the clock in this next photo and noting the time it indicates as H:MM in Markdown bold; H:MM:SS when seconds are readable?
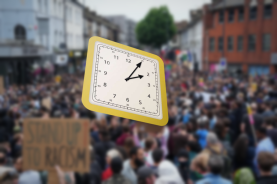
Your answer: **2:05**
